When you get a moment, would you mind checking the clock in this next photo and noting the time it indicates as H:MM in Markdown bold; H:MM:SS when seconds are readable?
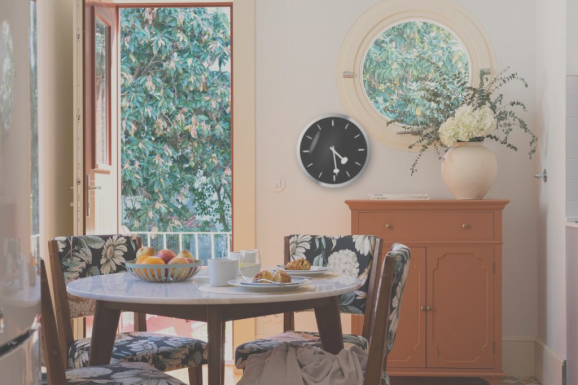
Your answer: **4:29**
